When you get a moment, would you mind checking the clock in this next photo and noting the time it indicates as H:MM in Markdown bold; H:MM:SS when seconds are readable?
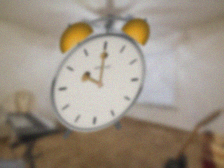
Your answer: **10:00**
